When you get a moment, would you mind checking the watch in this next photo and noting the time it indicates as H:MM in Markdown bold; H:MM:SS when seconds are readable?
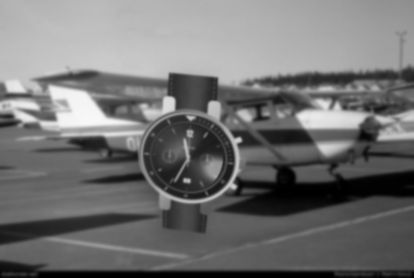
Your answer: **11:34**
